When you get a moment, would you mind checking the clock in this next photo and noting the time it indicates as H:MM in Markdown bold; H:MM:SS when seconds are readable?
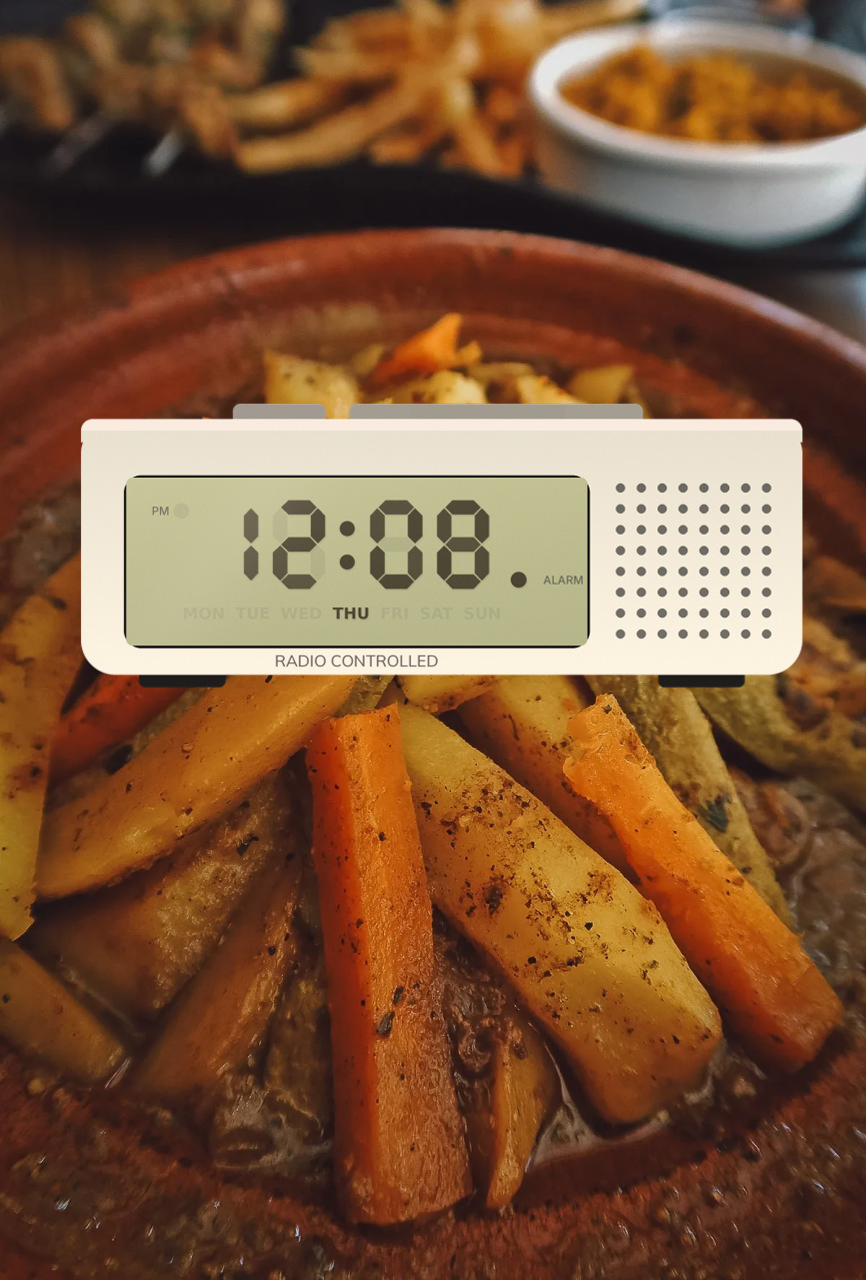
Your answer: **12:08**
